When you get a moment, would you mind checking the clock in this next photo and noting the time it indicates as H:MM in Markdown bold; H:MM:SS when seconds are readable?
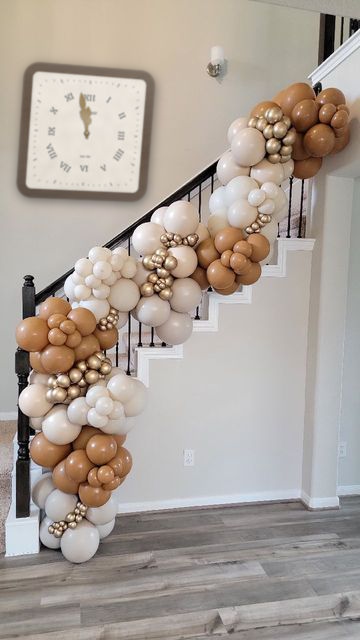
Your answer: **11:58**
